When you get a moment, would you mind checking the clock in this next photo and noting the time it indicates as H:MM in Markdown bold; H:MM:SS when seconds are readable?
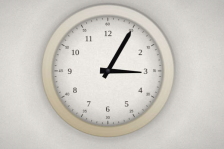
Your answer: **3:05**
